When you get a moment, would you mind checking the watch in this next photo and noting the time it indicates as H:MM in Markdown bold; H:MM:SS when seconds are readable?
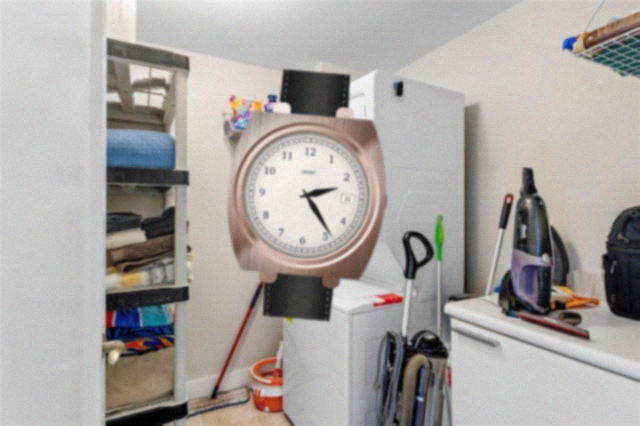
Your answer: **2:24**
